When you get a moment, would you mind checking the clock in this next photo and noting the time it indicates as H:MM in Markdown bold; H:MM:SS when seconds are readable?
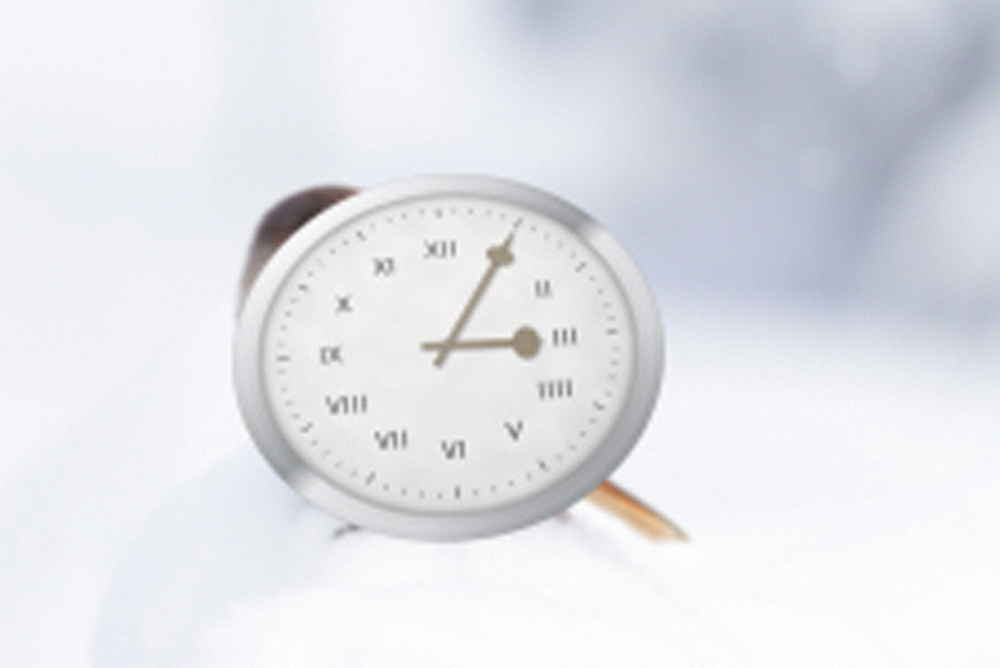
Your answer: **3:05**
